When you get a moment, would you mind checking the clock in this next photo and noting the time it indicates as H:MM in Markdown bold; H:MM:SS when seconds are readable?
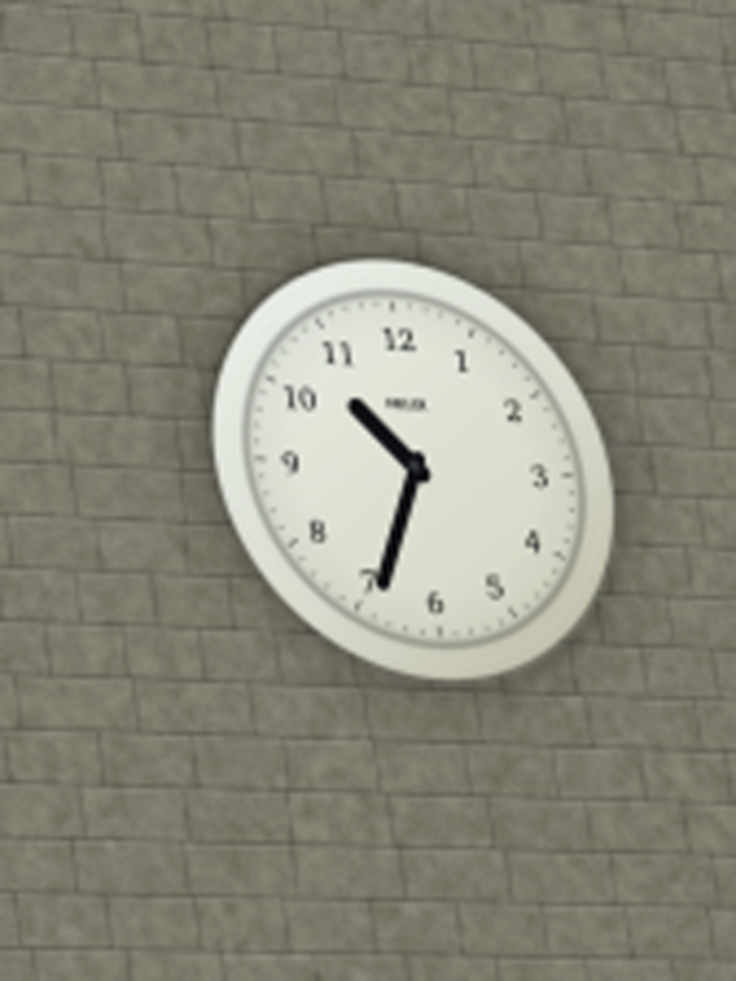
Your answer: **10:34**
